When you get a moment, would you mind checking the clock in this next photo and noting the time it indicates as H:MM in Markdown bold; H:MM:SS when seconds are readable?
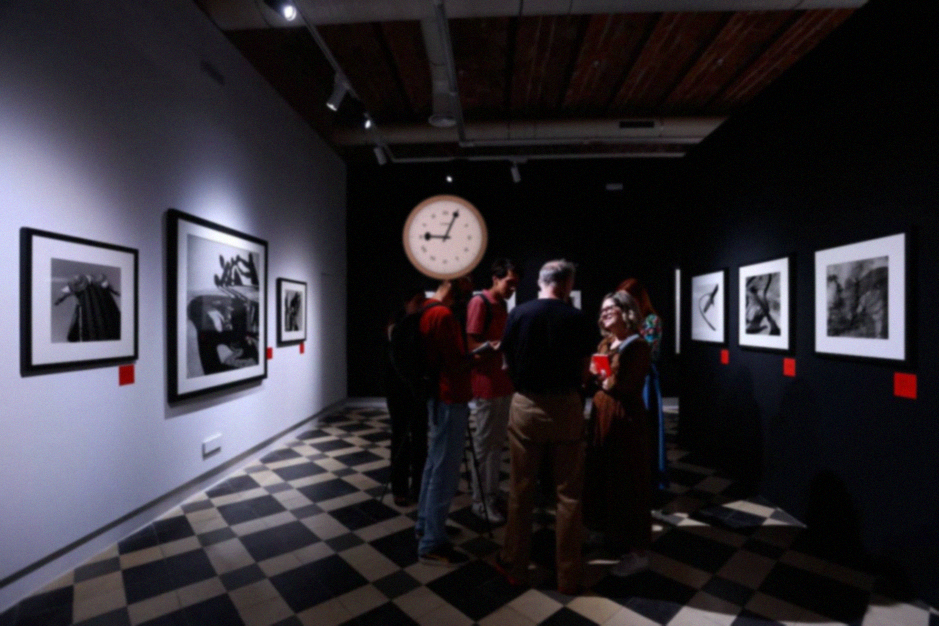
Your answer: **9:04**
